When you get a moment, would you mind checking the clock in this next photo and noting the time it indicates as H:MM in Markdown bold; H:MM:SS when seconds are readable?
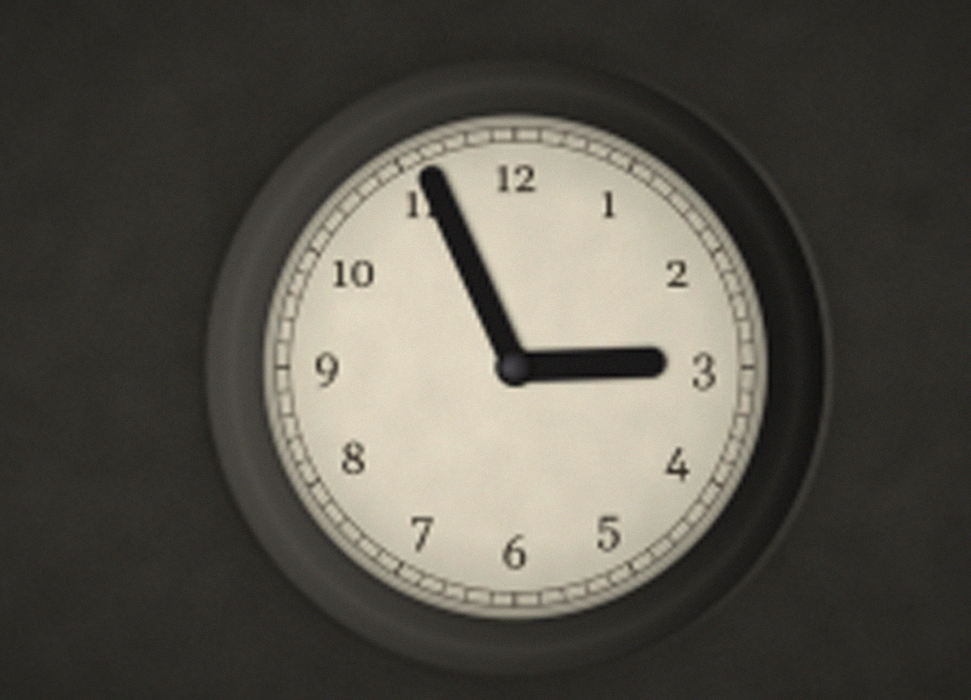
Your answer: **2:56**
